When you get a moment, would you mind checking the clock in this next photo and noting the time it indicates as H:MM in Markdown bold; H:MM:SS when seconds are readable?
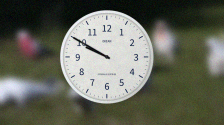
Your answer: **9:50**
